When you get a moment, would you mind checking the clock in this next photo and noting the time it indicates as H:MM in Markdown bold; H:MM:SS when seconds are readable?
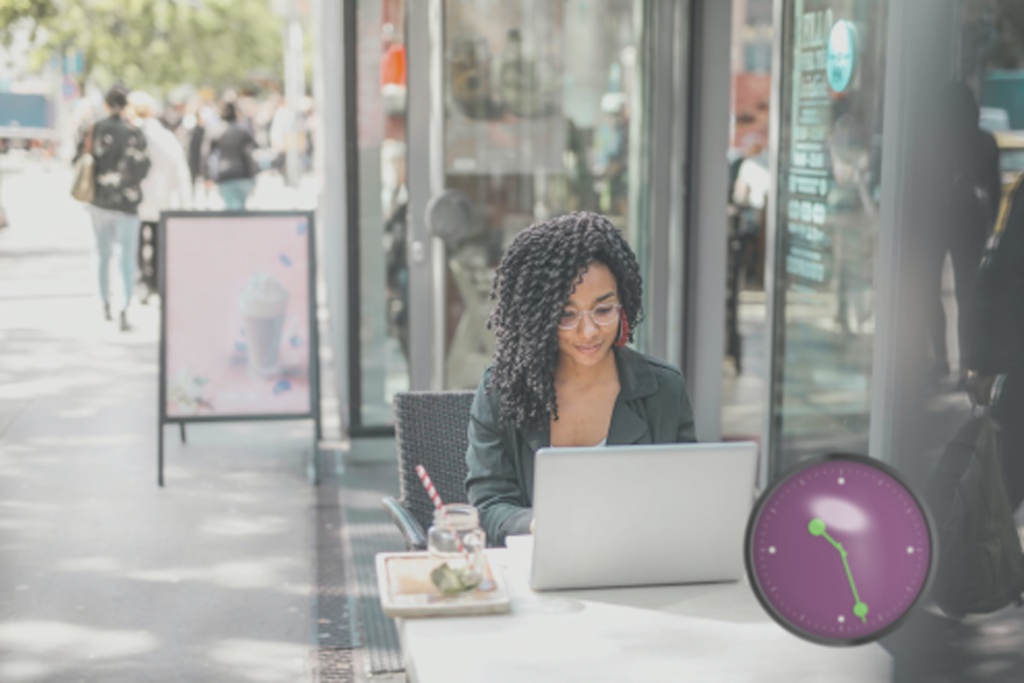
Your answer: **10:27**
